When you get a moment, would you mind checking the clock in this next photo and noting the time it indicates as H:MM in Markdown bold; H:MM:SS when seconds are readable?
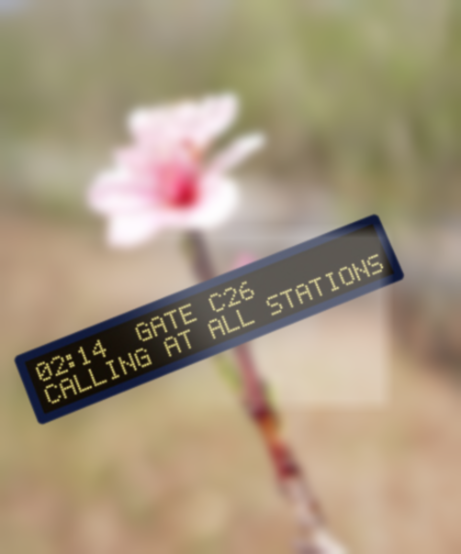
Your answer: **2:14**
